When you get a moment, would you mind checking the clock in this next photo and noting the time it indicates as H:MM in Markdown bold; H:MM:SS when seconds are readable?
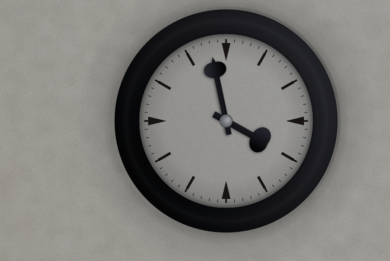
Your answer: **3:58**
